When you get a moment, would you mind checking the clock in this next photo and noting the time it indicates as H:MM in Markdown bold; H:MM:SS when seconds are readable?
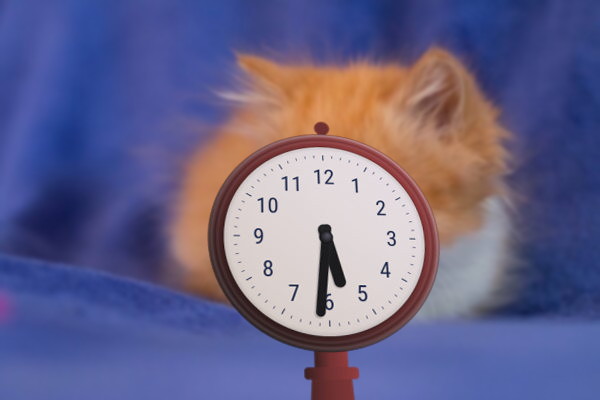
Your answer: **5:31**
